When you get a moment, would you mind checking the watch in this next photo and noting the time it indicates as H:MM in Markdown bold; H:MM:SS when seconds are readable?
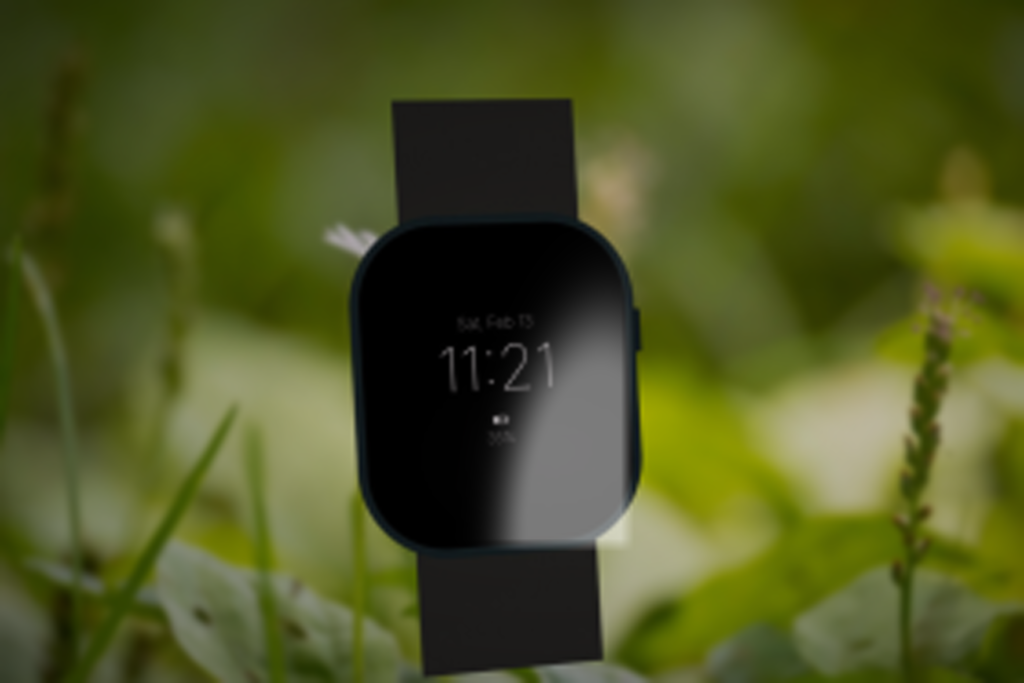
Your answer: **11:21**
